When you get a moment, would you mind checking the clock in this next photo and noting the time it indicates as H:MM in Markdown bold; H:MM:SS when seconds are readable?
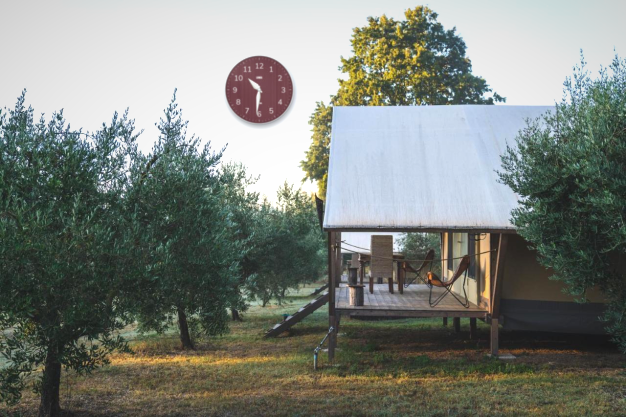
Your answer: **10:31**
